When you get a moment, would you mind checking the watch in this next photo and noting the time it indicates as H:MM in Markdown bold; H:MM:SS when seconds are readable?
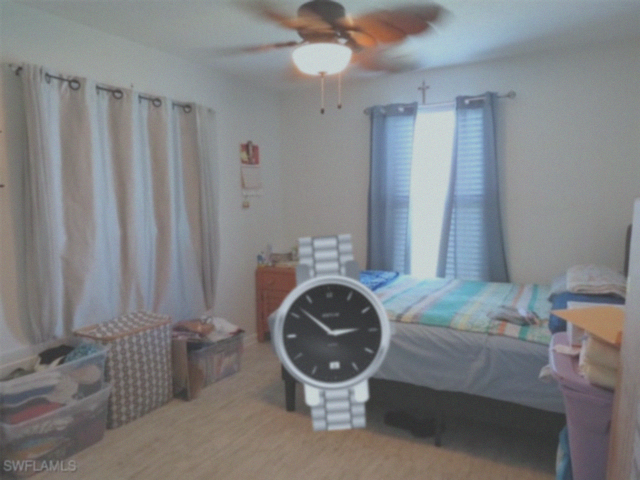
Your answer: **2:52**
